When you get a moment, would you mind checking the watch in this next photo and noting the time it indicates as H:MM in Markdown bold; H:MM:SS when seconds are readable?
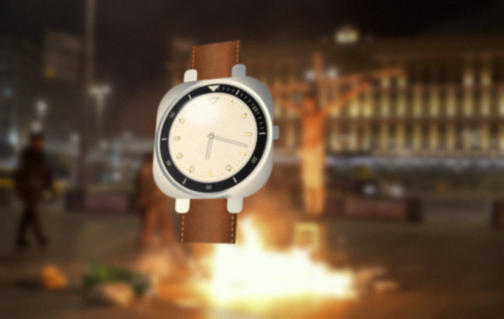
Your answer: **6:18**
